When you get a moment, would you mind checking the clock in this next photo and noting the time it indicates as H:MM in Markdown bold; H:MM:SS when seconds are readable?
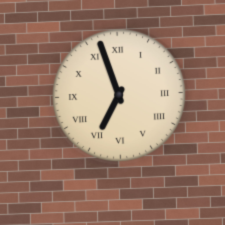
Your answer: **6:57**
